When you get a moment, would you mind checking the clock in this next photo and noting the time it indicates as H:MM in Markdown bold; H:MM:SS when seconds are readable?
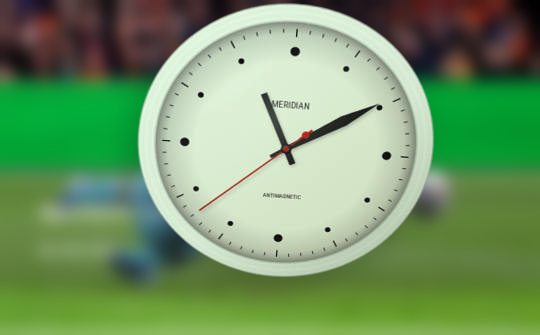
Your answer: **11:09:38**
